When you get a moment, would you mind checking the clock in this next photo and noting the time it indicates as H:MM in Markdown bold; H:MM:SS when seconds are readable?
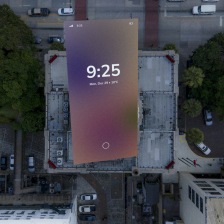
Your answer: **9:25**
